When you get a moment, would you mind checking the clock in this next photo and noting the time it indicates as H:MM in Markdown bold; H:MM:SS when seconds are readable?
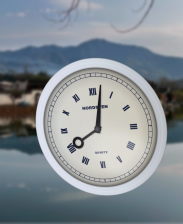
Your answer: **8:02**
